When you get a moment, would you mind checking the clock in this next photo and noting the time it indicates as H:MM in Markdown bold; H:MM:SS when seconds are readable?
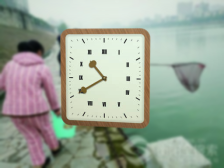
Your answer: **10:40**
